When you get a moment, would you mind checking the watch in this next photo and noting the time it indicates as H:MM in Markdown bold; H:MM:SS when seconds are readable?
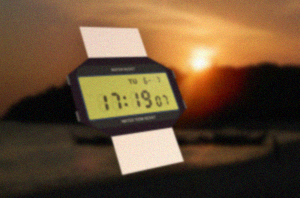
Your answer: **17:19:07**
